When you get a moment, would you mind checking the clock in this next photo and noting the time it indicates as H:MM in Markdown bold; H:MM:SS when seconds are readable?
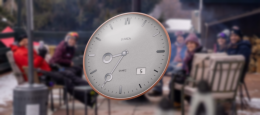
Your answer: **8:35**
